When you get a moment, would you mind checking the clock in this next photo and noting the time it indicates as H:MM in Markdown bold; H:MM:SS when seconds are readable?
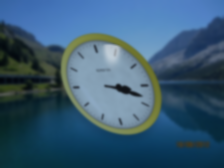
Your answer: **3:18**
